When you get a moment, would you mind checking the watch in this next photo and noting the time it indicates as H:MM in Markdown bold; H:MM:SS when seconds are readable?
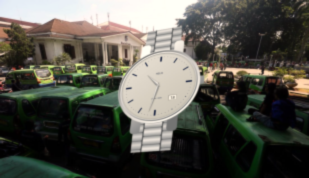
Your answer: **10:32**
